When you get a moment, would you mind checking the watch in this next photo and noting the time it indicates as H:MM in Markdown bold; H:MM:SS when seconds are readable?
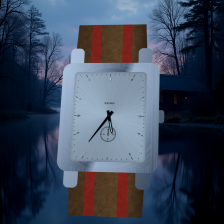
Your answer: **5:36**
